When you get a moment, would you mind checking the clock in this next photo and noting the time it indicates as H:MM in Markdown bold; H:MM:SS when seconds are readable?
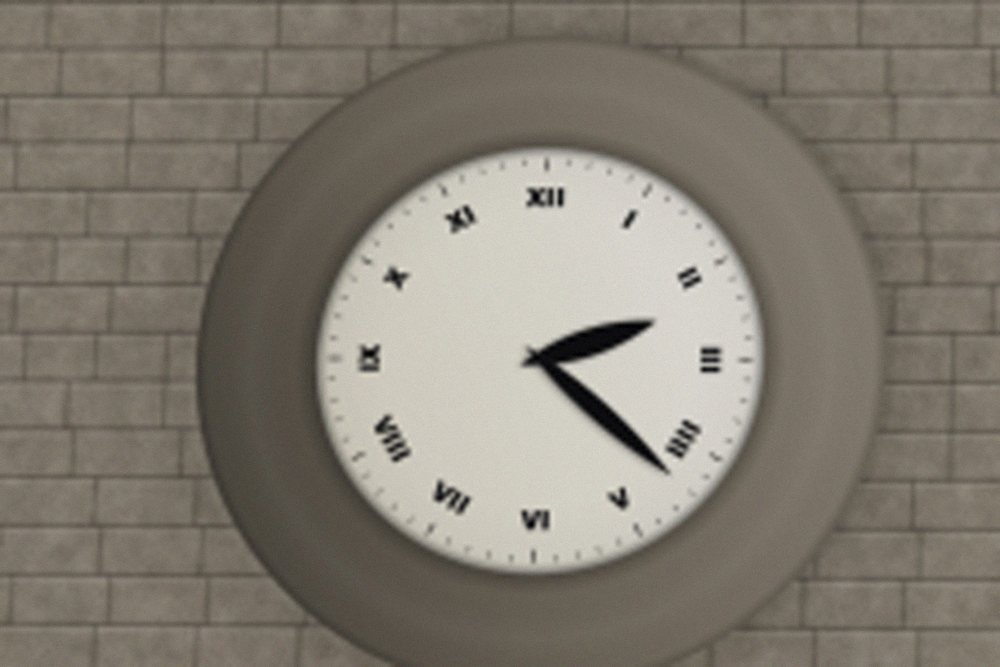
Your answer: **2:22**
